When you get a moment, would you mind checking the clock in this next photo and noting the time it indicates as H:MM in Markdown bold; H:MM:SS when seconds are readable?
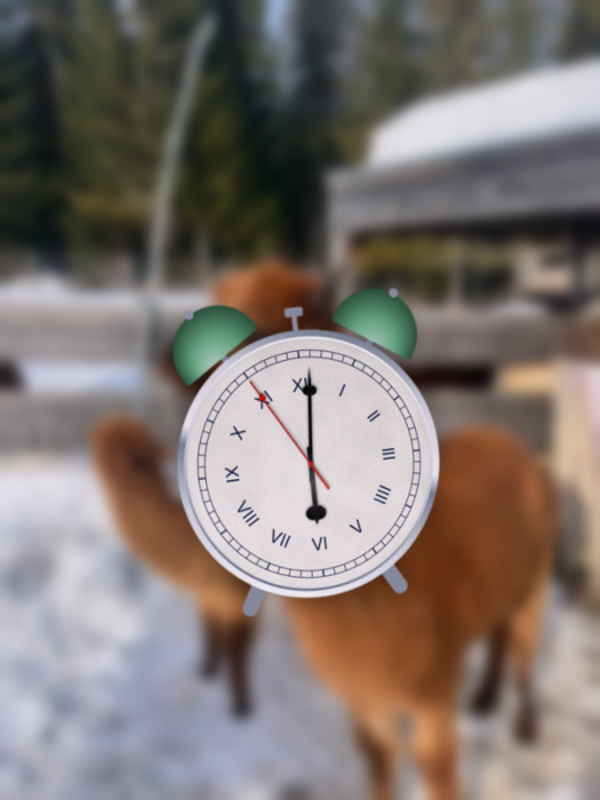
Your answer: **6:00:55**
